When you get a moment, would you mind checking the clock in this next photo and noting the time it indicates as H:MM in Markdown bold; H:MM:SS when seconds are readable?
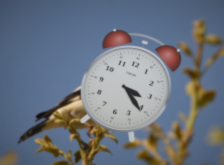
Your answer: **3:21**
